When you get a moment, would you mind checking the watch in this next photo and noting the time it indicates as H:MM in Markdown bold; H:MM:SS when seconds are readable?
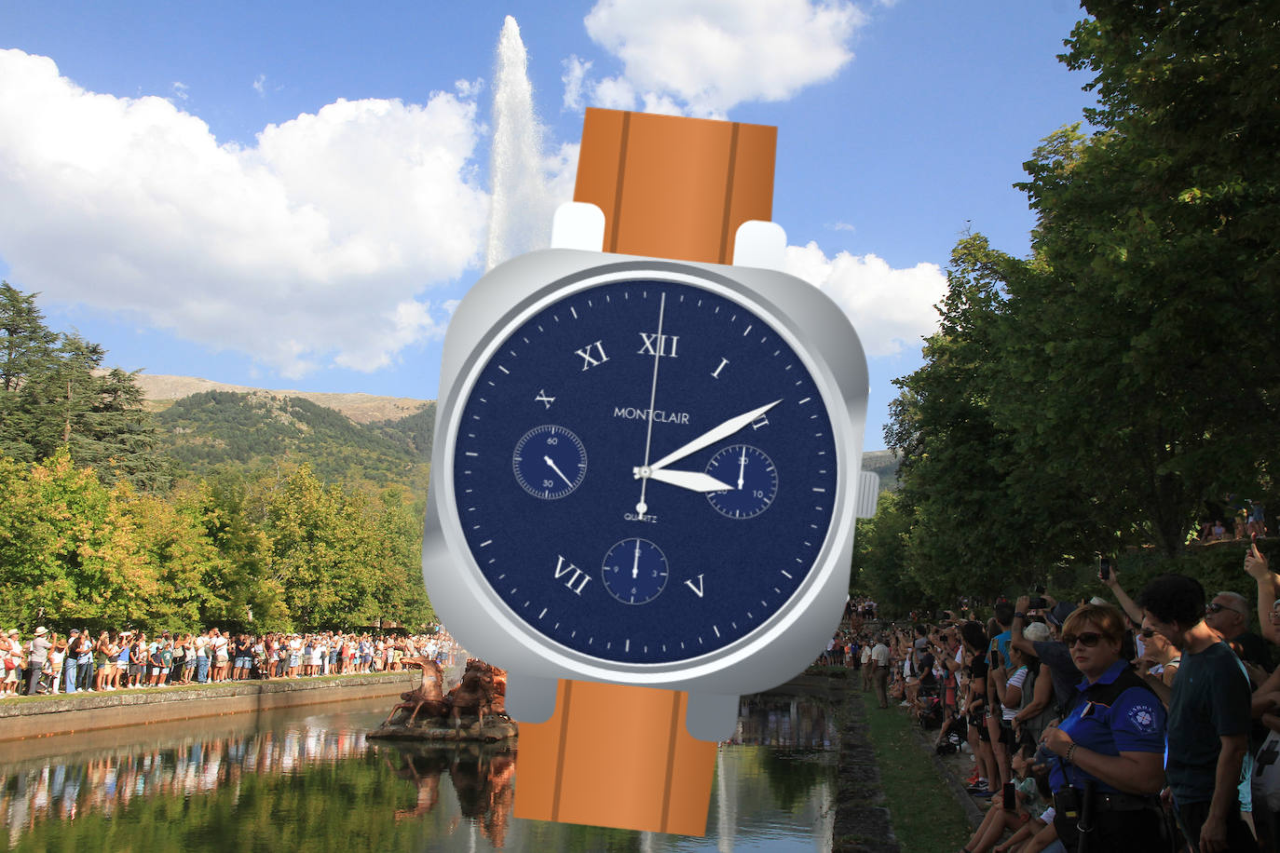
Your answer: **3:09:22**
